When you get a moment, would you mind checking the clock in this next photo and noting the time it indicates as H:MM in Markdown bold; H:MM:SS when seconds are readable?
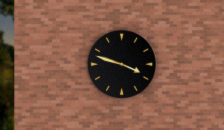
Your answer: **3:48**
